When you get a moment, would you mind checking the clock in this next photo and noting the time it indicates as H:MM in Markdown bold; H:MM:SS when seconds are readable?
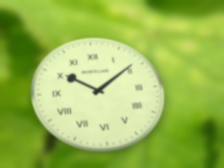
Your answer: **10:09**
